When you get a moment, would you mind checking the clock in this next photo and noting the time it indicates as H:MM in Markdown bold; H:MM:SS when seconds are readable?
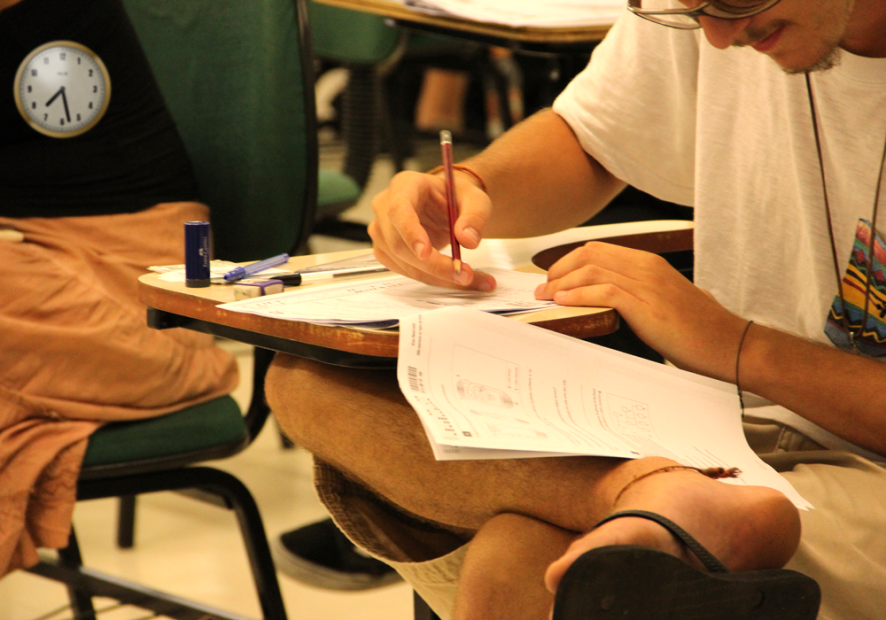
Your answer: **7:28**
